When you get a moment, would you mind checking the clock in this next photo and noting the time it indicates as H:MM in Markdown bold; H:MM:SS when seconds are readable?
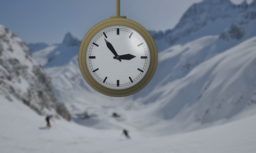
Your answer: **2:54**
